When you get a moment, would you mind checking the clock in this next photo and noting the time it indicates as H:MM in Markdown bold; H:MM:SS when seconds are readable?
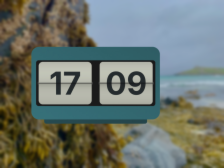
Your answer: **17:09**
